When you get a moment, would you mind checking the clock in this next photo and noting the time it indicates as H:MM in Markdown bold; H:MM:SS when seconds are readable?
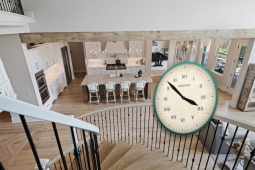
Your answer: **3:52**
